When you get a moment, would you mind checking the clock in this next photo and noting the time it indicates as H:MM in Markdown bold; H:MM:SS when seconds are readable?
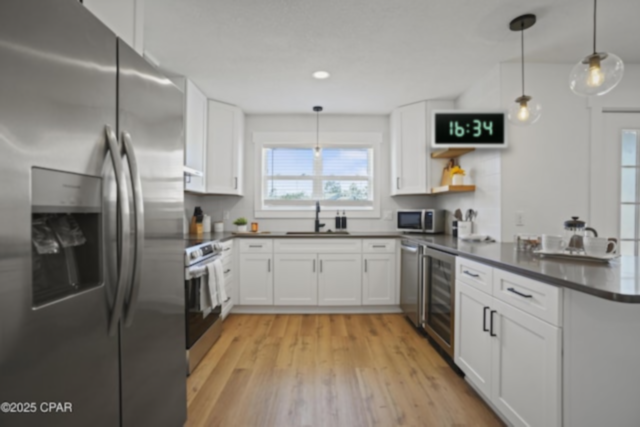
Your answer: **16:34**
